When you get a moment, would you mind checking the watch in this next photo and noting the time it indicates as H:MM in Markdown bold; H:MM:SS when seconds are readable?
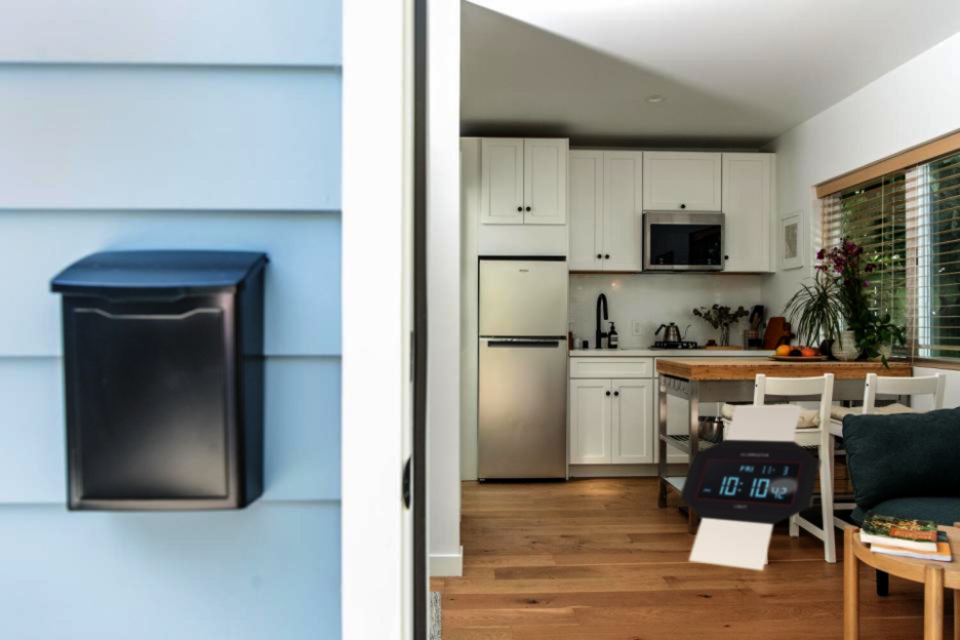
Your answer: **10:10:42**
